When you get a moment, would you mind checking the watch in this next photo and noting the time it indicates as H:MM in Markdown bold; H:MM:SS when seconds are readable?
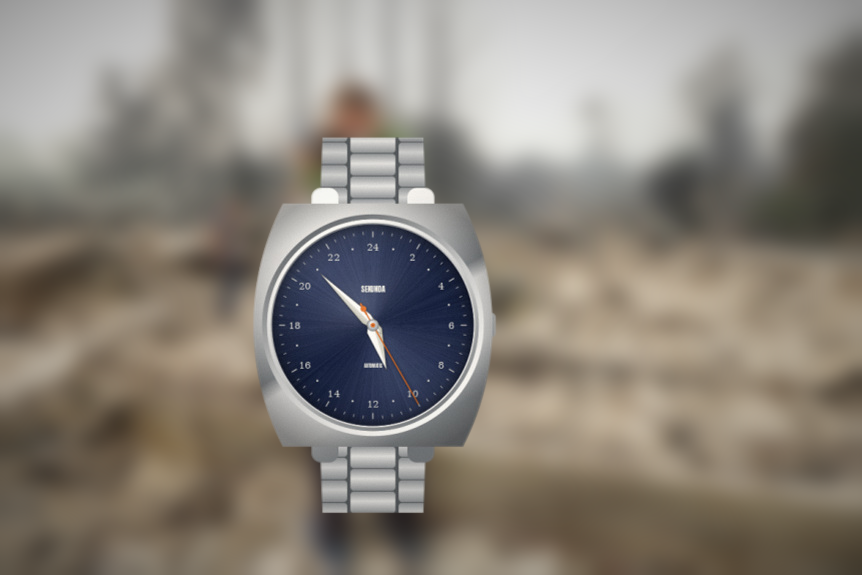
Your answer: **10:52:25**
